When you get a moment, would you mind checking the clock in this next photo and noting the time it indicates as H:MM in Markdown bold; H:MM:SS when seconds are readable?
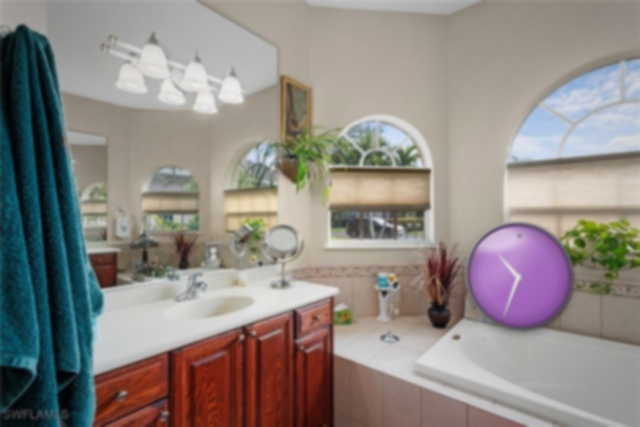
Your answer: **10:33**
